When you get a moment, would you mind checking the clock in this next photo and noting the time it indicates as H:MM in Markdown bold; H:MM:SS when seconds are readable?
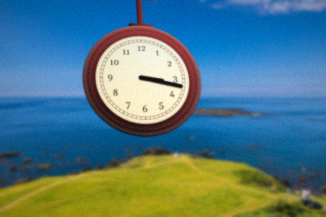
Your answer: **3:17**
